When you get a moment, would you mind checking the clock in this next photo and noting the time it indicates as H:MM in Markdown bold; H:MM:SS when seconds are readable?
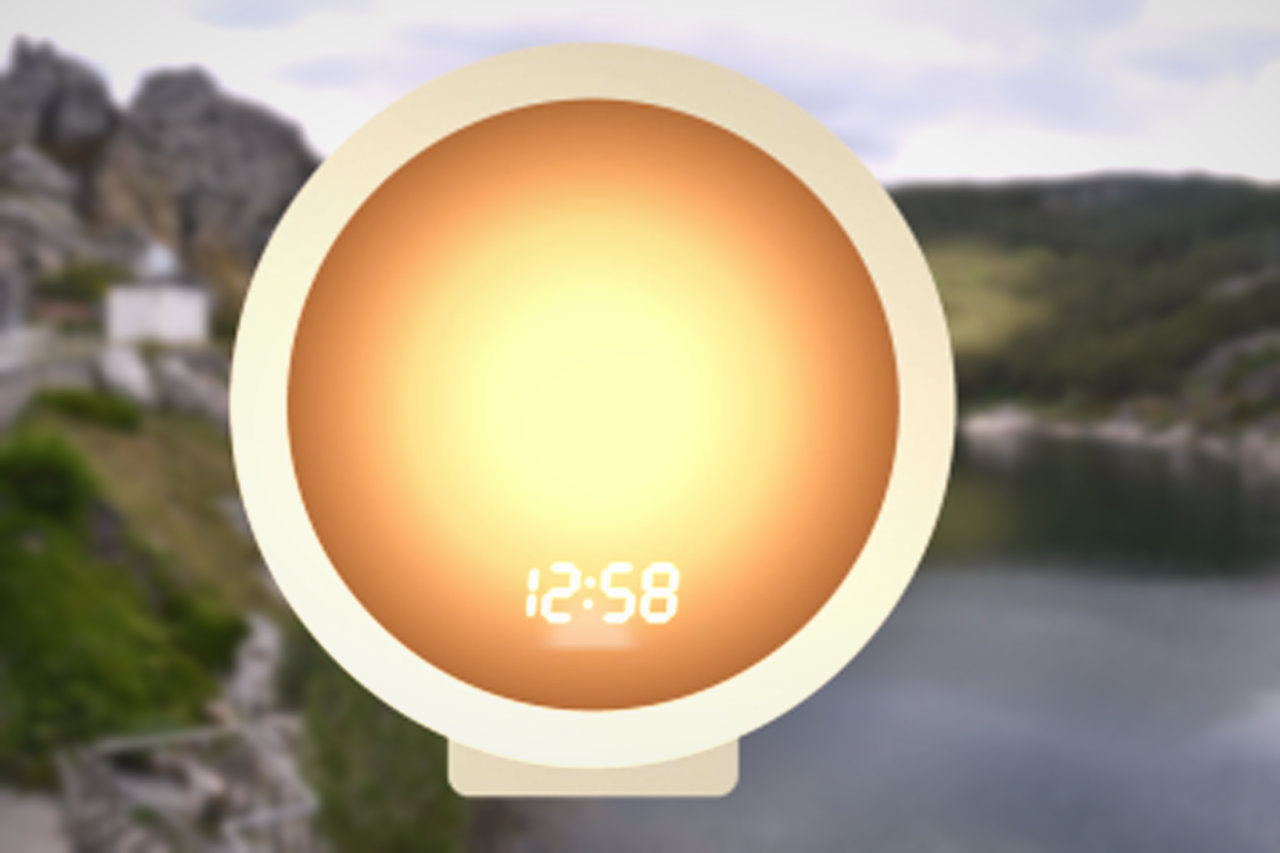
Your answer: **12:58**
